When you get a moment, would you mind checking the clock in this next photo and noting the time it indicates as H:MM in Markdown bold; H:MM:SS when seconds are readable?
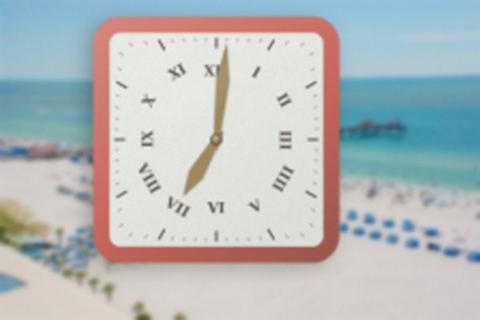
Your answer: **7:01**
